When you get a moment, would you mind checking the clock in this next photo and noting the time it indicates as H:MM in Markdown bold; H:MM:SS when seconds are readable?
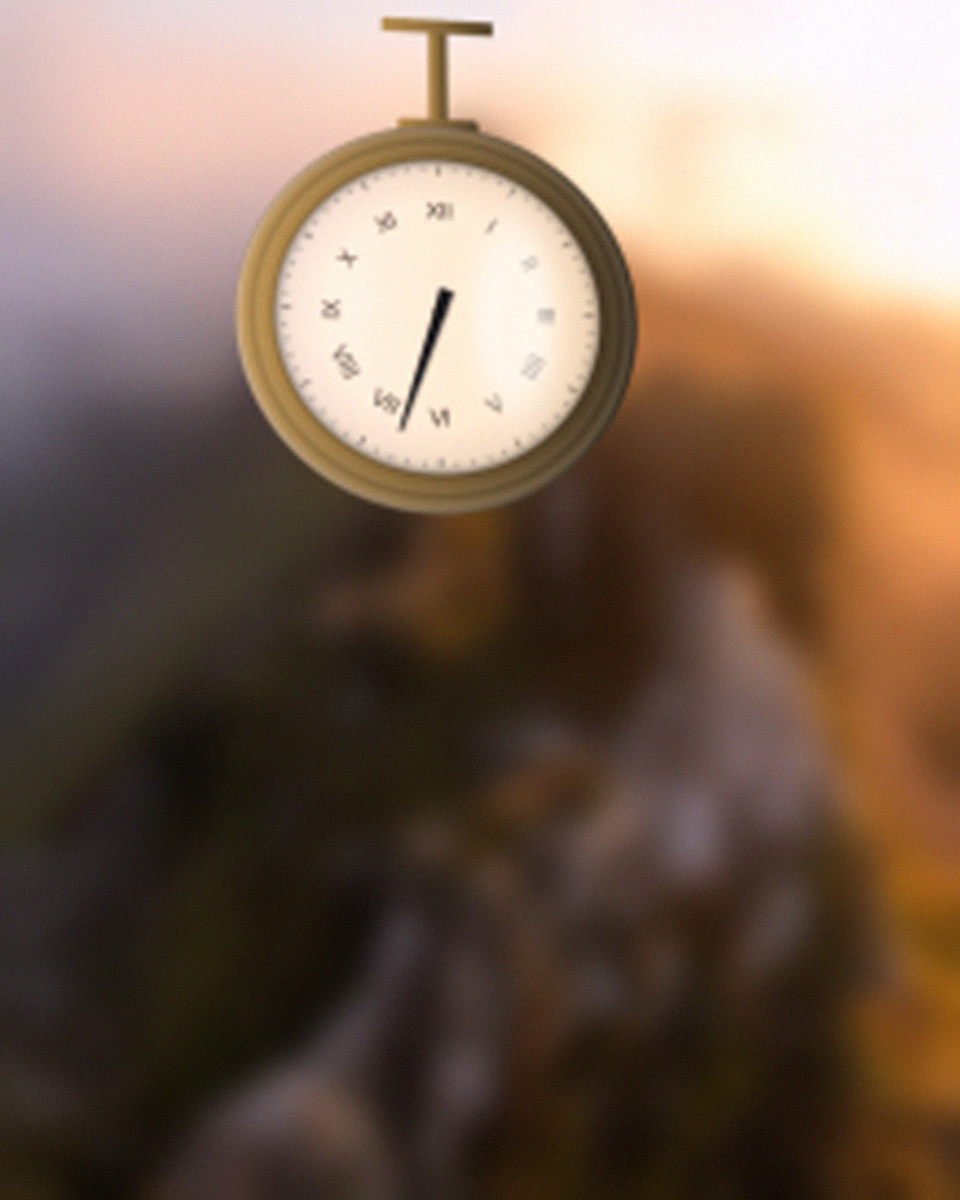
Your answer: **6:33**
